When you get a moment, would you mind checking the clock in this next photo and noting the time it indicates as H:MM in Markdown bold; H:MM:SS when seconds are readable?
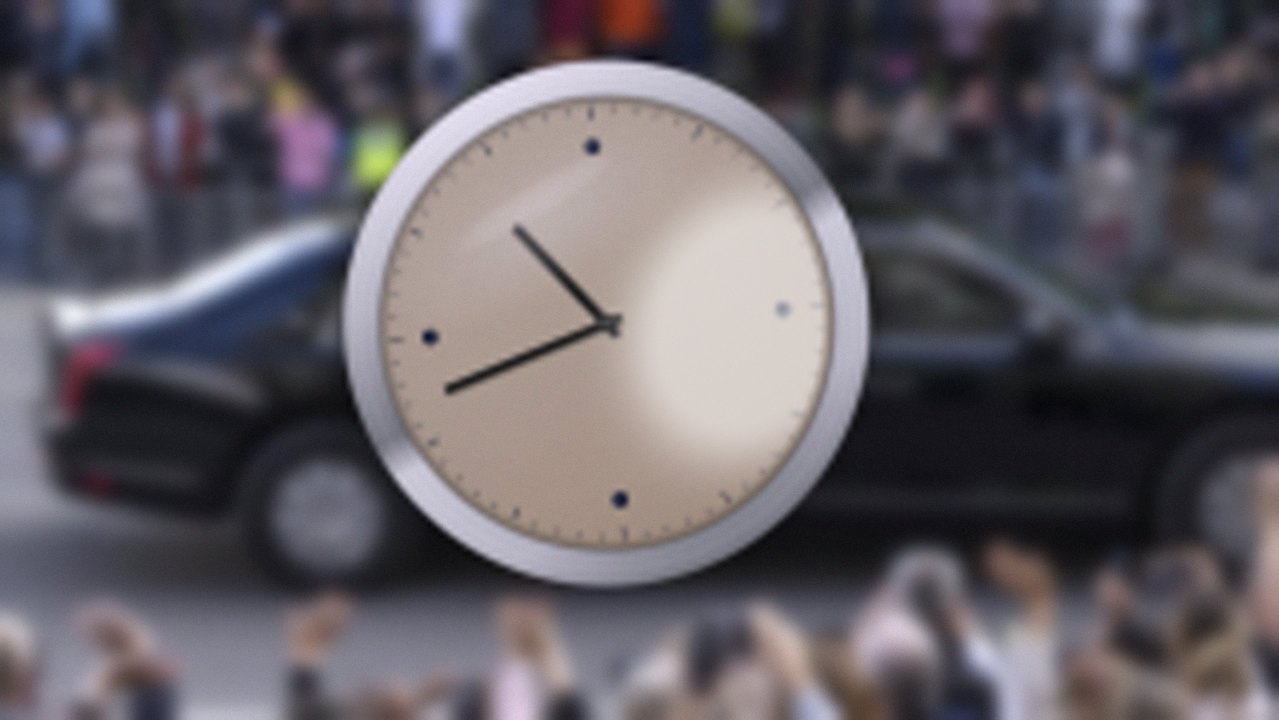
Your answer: **10:42**
